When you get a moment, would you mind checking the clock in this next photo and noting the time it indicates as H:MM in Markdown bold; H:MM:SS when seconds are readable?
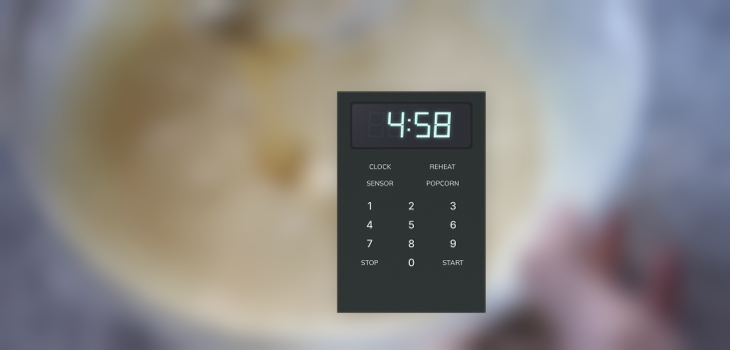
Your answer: **4:58**
